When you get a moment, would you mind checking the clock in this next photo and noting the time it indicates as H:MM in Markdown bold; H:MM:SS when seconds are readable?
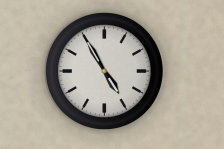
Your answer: **4:55**
